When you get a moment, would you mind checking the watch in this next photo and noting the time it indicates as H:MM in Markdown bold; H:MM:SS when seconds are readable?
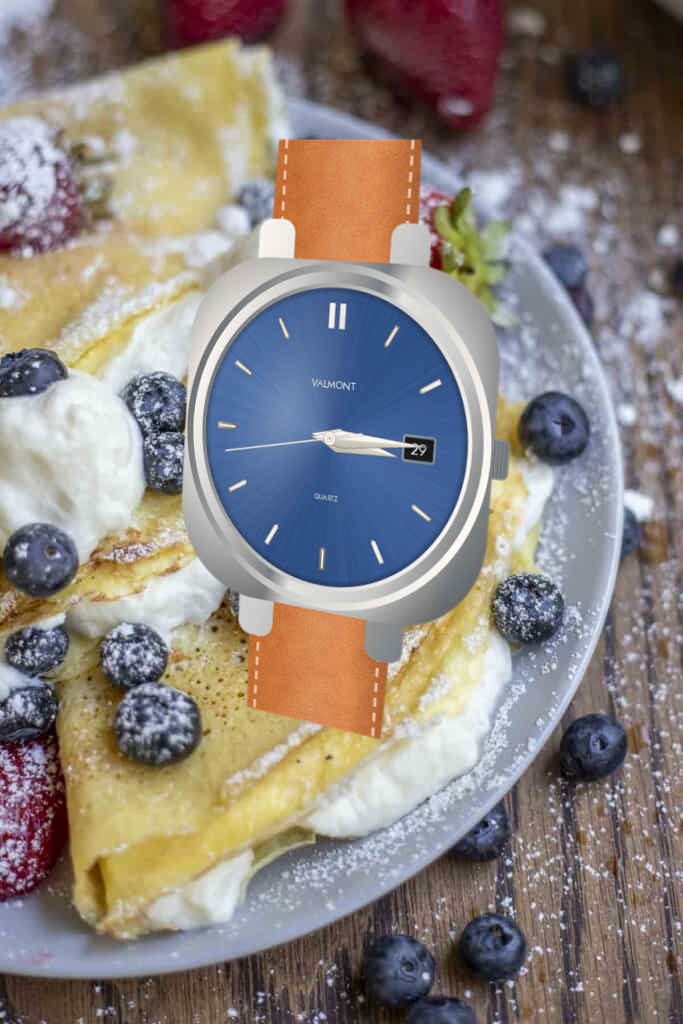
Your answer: **3:14:43**
